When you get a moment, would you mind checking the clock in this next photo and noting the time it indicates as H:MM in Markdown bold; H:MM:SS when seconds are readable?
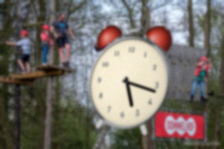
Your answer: **5:17**
